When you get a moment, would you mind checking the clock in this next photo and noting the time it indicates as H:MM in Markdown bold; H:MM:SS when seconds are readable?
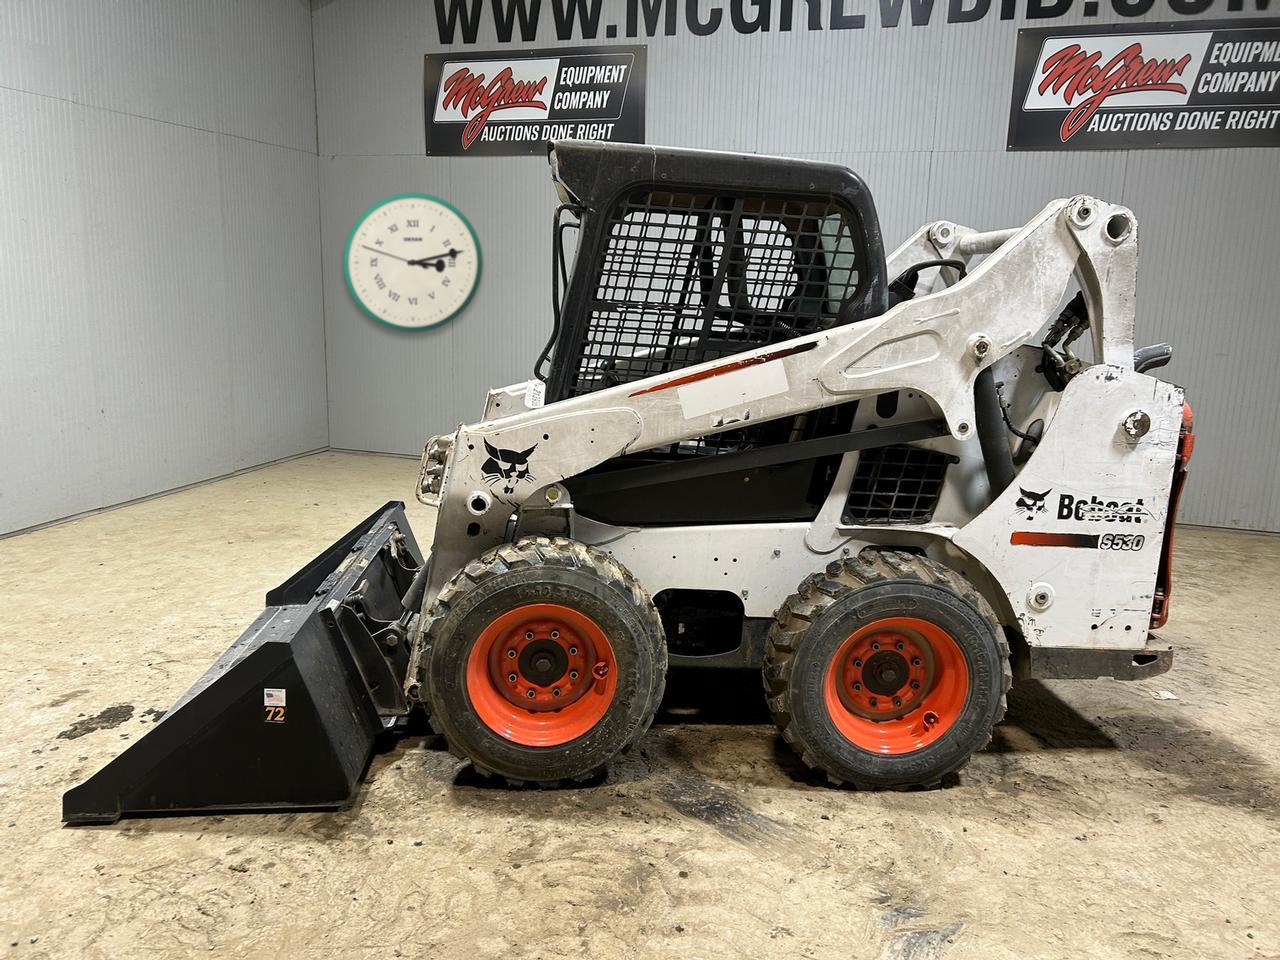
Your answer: **3:12:48**
